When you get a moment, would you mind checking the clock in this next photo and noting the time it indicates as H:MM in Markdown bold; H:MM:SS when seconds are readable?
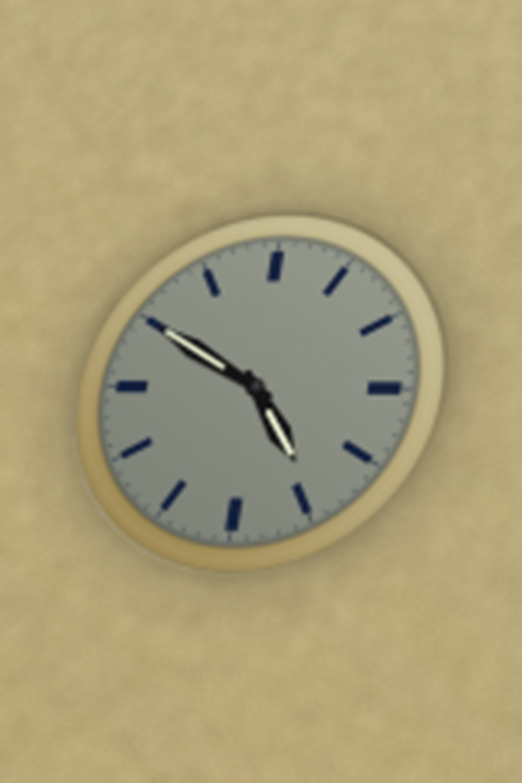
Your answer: **4:50**
